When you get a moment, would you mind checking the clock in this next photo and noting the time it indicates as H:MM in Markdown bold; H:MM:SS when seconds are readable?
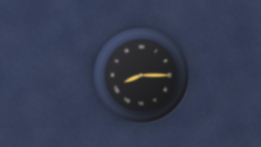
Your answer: **8:15**
